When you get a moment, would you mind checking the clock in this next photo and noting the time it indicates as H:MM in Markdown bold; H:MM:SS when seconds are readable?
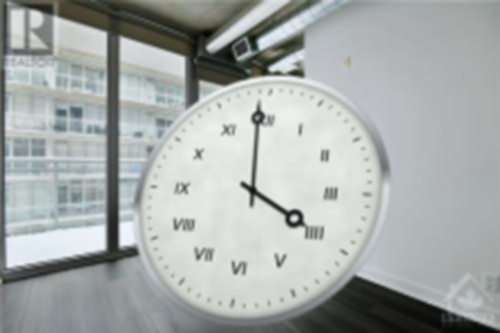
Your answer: **3:59**
